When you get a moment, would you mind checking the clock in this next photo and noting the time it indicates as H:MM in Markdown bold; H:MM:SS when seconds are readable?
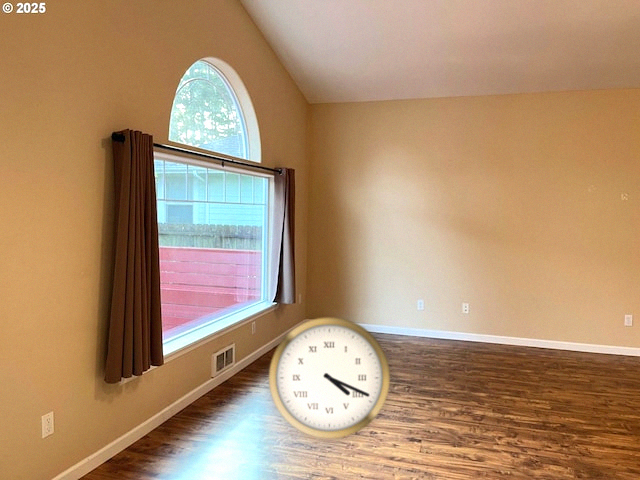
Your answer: **4:19**
